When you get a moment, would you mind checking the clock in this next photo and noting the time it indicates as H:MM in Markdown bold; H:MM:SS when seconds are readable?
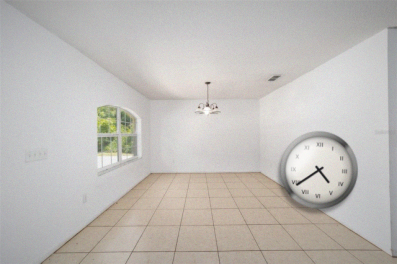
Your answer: **4:39**
